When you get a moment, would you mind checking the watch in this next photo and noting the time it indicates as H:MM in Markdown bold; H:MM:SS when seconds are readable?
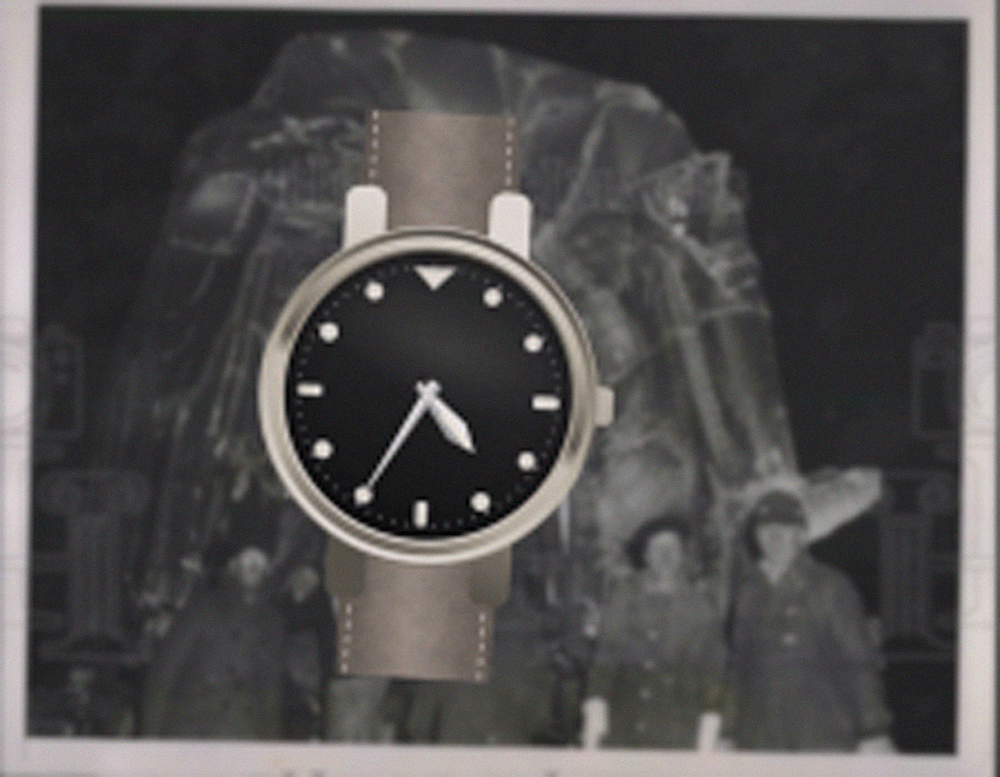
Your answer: **4:35**
